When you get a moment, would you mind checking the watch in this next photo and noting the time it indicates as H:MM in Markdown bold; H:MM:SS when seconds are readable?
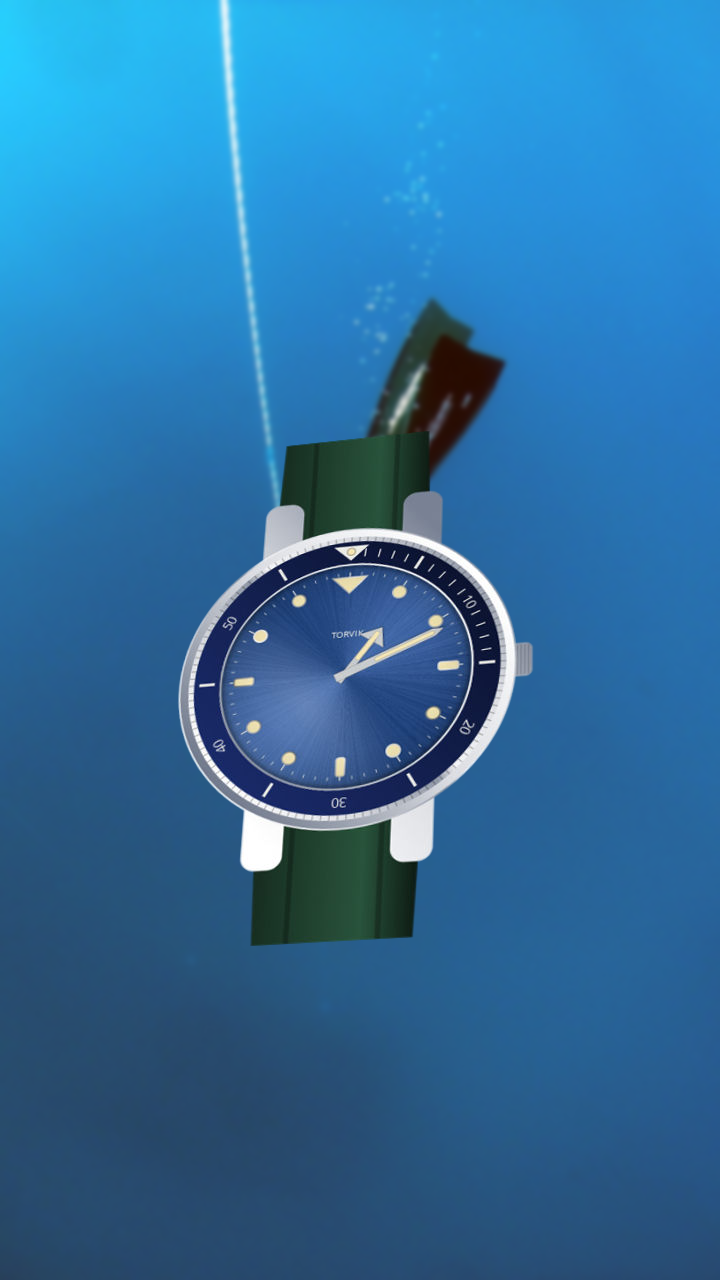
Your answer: **1:11**
